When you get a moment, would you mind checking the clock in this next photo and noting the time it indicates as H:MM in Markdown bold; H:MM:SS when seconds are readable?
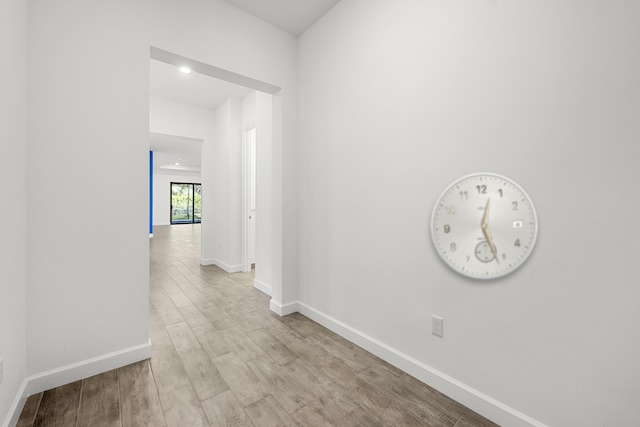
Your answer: **12:27**
